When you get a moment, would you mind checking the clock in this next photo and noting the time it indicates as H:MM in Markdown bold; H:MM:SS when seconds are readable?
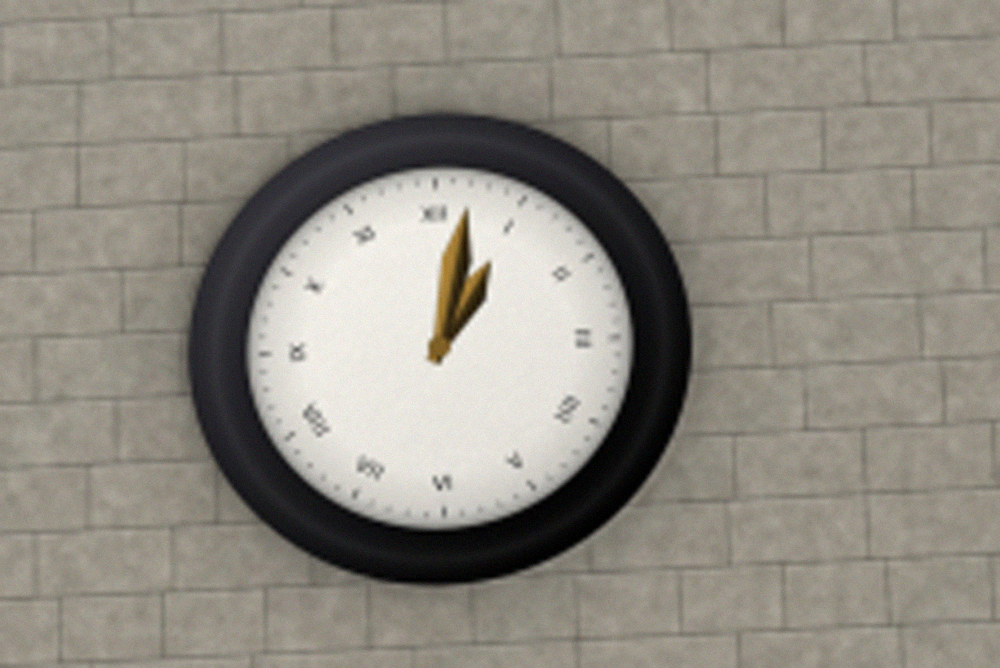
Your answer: **1:02**
